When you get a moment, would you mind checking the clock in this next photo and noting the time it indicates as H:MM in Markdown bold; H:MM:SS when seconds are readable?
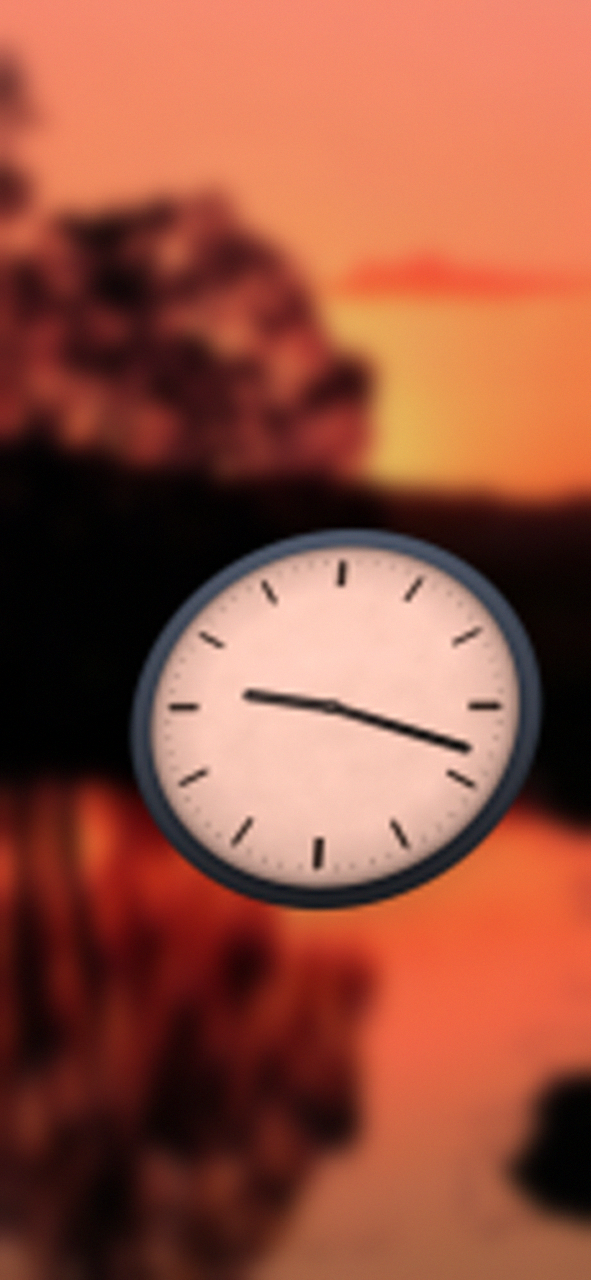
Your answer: **9:18**
